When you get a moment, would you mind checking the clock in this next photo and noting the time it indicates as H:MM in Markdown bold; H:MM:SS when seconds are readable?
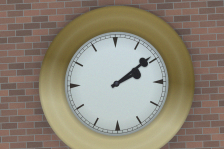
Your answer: **2:09**
